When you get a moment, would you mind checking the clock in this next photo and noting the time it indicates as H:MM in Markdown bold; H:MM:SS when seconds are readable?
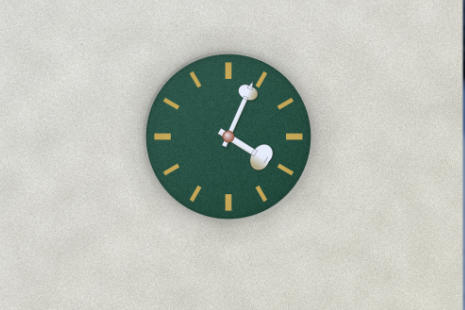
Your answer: **4:04**
